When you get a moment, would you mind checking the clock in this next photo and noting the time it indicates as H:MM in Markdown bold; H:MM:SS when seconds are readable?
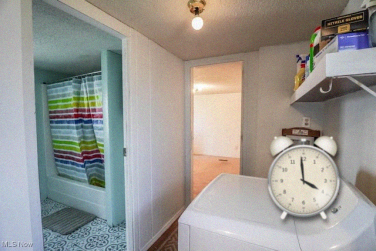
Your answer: **3:59**
